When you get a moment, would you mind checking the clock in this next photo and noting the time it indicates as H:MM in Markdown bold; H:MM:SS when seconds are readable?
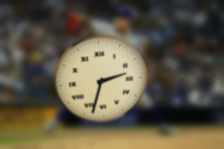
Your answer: **2:33**
